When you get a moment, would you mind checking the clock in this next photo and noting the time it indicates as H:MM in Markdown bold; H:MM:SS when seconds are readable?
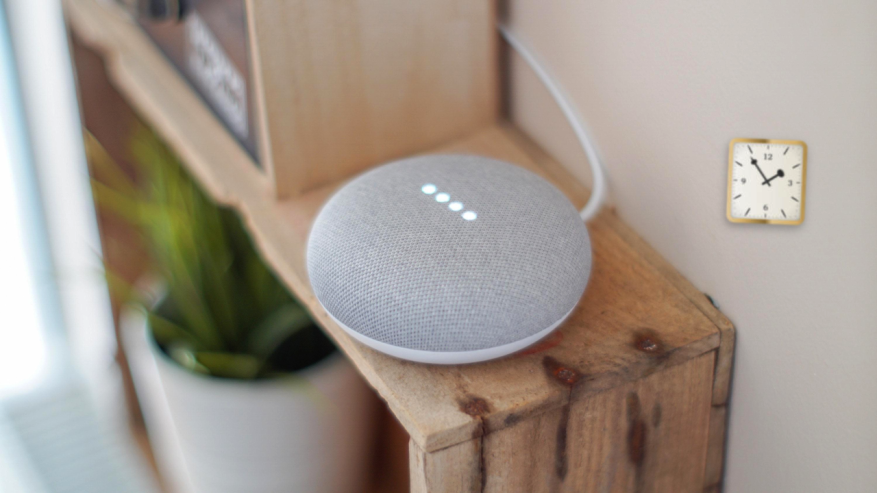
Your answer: **1:54**
